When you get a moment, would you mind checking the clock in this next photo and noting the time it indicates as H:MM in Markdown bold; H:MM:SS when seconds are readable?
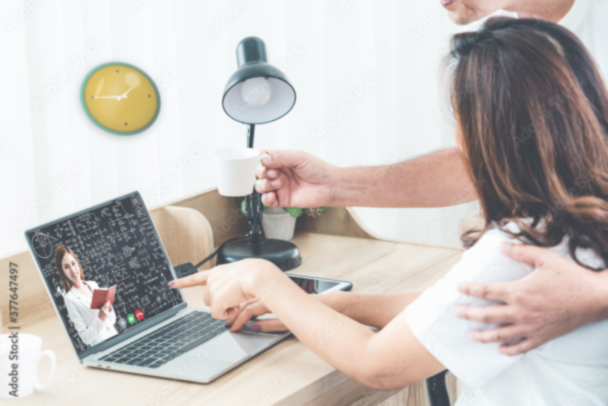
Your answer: **1:45**
